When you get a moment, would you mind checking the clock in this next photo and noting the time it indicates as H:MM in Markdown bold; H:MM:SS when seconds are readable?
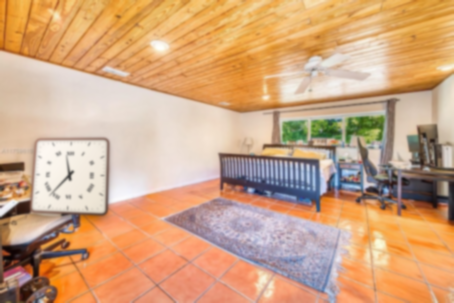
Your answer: **11:37**
